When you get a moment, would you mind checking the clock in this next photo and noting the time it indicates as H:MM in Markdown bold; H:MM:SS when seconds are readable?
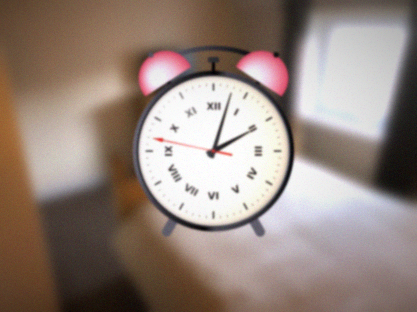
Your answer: **2:02:47**
